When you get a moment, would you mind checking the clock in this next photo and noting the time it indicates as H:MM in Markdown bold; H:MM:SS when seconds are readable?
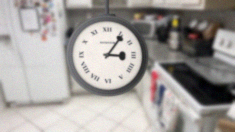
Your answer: **3:06**
